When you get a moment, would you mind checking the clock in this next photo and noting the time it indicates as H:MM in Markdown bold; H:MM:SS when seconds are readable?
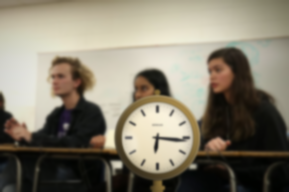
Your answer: **6:16**
